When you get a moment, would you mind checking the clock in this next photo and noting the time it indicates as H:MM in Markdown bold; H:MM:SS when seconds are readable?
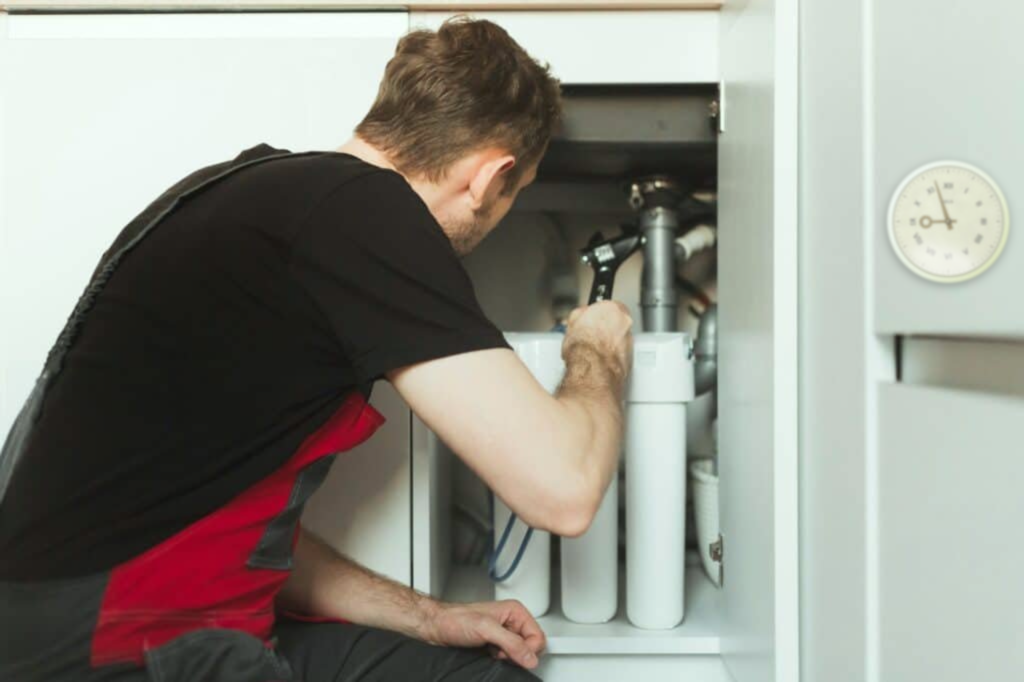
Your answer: **8:57**
